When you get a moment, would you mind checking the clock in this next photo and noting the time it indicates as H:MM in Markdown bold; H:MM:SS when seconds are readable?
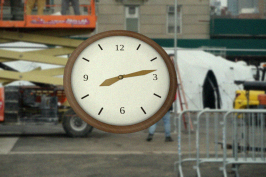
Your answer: **8:13**
